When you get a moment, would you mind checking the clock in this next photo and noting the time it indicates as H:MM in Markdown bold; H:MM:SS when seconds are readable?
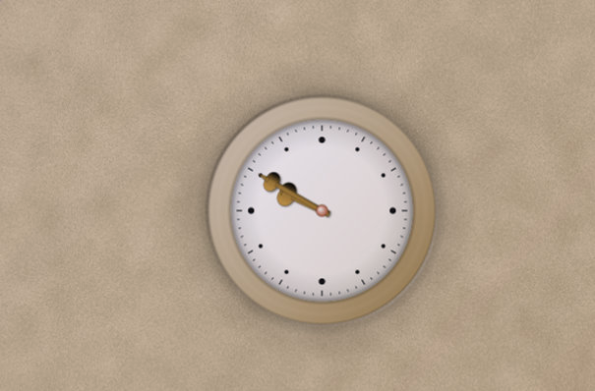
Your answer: **9:50**
